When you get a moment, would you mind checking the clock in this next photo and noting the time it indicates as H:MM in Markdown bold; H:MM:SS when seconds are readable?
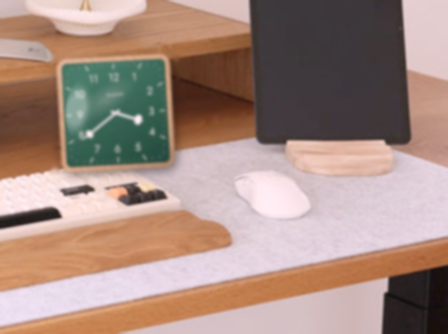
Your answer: **3:39**
